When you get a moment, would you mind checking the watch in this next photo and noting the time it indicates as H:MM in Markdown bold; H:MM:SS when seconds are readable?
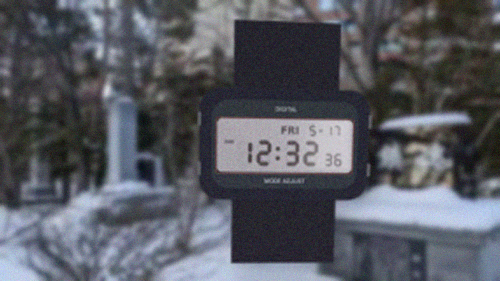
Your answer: **12:32:36**
